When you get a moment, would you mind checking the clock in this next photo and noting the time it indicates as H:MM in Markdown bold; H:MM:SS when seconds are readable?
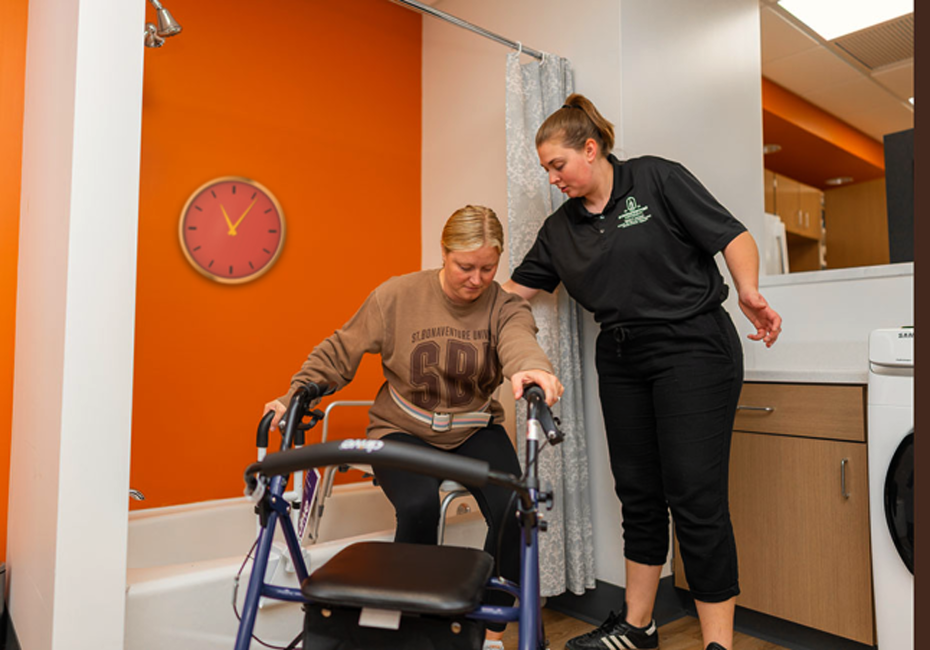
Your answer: **11:06**
